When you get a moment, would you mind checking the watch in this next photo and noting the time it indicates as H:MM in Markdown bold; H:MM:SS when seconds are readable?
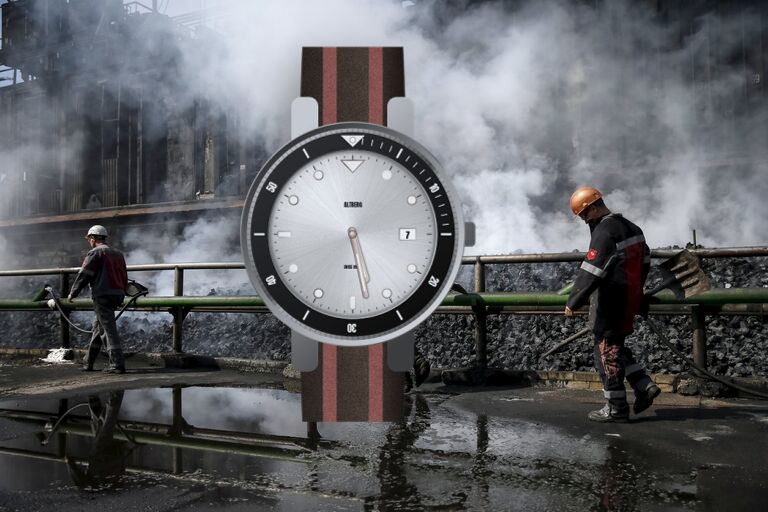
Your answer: **5:28**
